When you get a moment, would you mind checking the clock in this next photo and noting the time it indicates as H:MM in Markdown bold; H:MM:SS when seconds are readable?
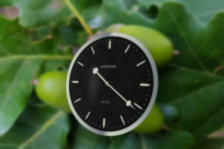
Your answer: **10:21**
